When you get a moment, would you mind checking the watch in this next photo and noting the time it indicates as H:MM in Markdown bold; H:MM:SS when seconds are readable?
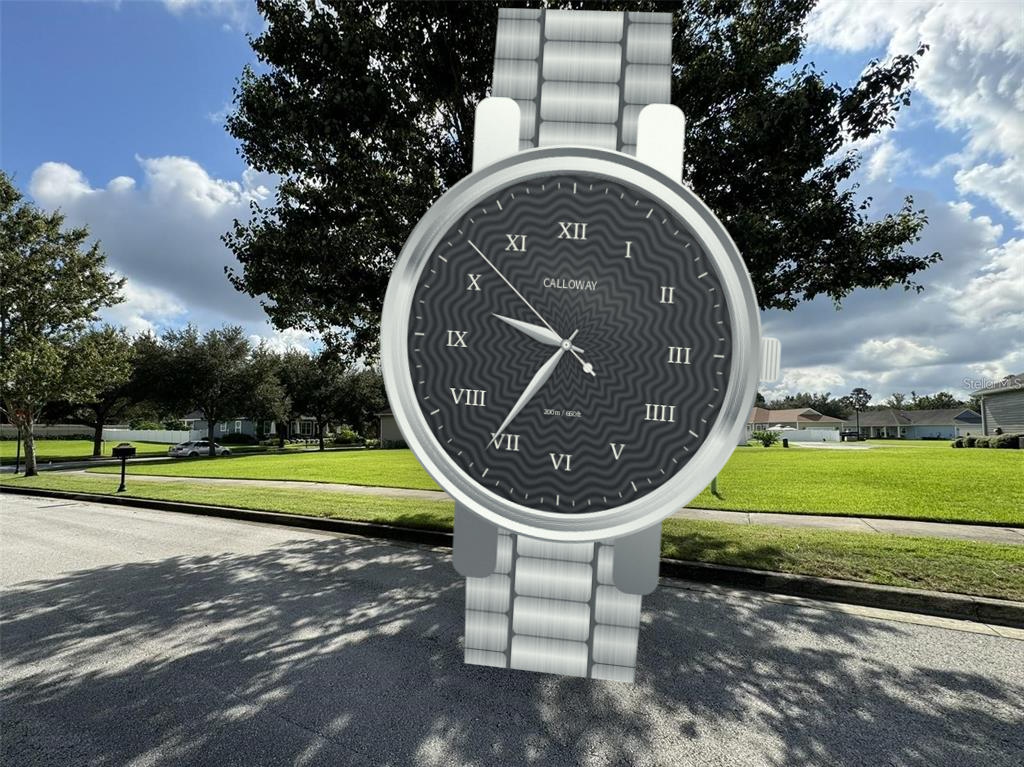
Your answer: **9:35:52**
